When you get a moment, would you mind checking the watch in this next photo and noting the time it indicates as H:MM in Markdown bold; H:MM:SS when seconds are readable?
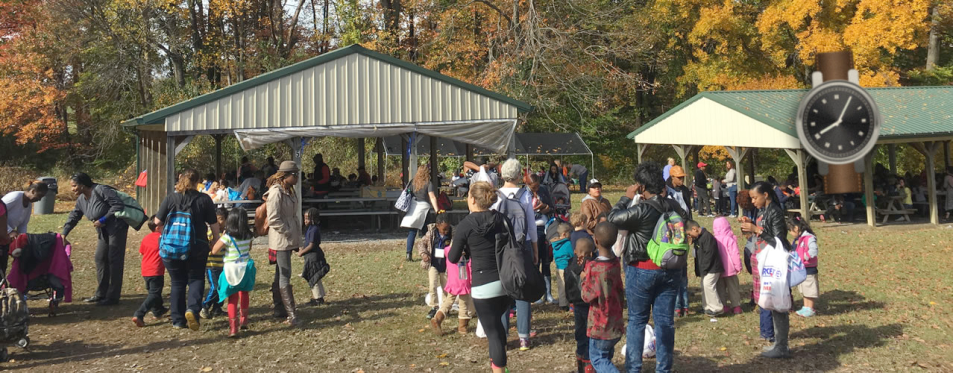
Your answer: **8:05**
